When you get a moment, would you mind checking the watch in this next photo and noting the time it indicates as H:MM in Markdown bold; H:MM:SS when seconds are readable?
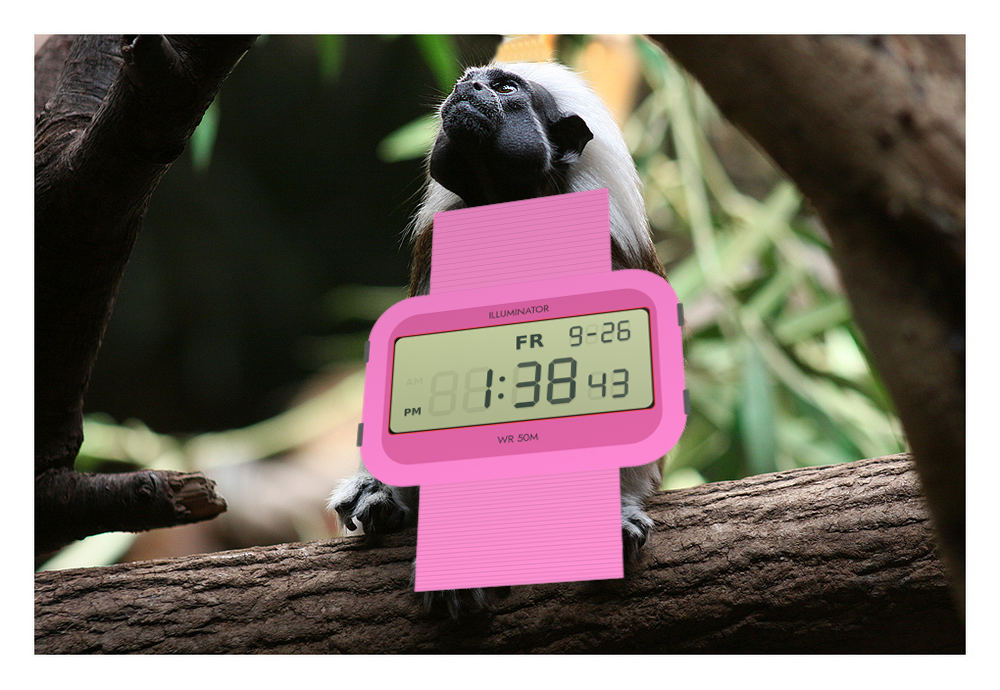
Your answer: **1:38:43**
